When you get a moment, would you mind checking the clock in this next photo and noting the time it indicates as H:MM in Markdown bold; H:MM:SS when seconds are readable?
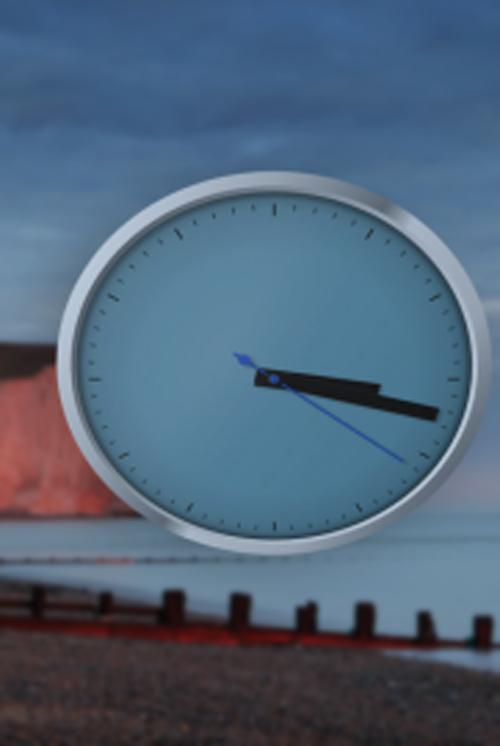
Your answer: **3:17:21**
